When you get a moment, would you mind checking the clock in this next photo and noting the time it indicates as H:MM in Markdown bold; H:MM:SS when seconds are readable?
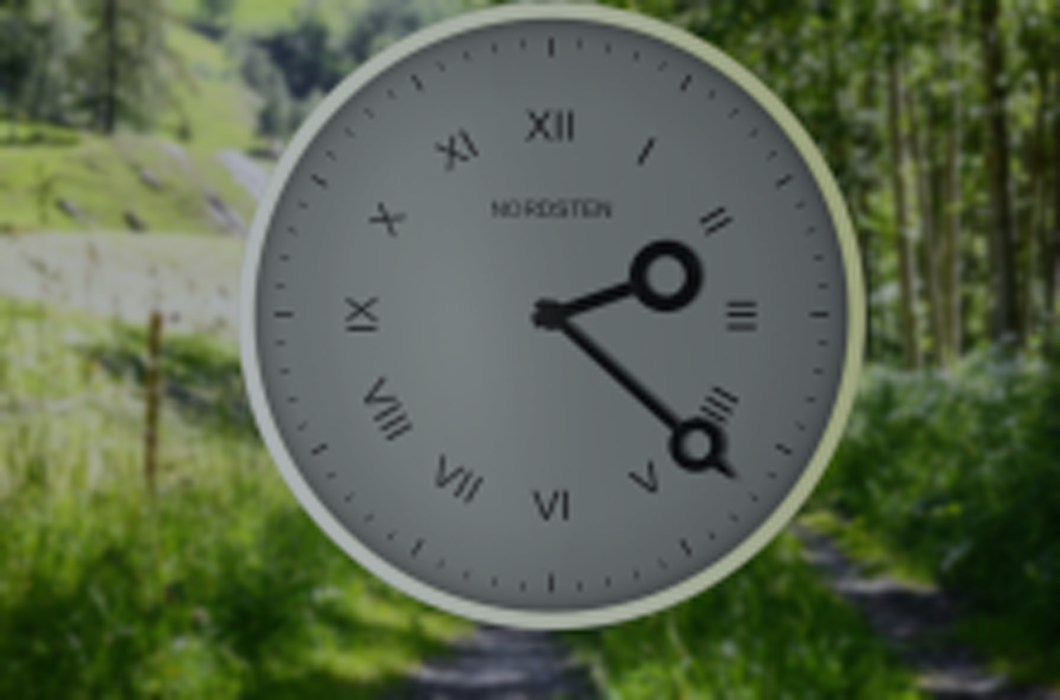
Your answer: **2:22**
